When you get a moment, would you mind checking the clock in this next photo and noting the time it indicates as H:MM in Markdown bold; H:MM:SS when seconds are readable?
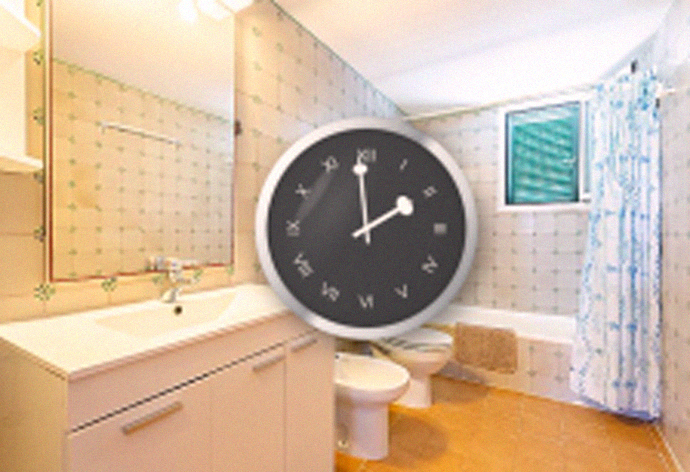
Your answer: **1:59**
